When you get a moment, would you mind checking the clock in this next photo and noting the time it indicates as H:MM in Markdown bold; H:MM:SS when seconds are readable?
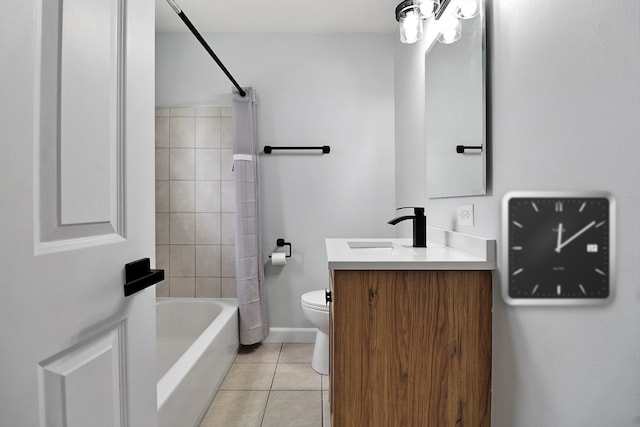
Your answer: **12:09**
